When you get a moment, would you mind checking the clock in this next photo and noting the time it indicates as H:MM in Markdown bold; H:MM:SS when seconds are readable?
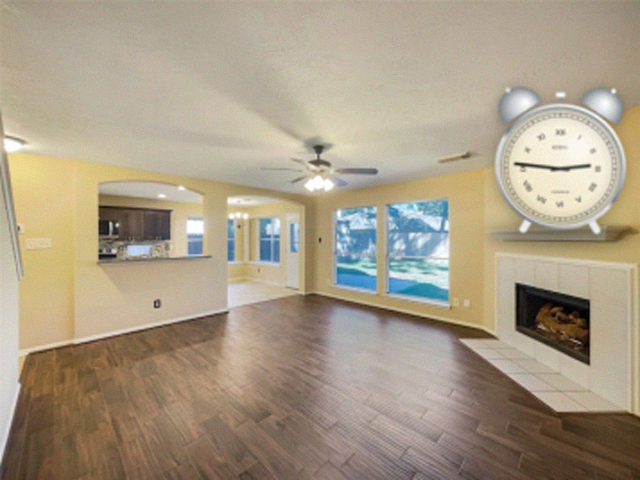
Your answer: **2:46**
